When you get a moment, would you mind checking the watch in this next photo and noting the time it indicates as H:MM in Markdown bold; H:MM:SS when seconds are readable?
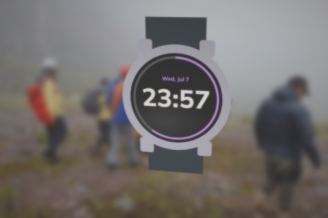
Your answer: **23:57**
